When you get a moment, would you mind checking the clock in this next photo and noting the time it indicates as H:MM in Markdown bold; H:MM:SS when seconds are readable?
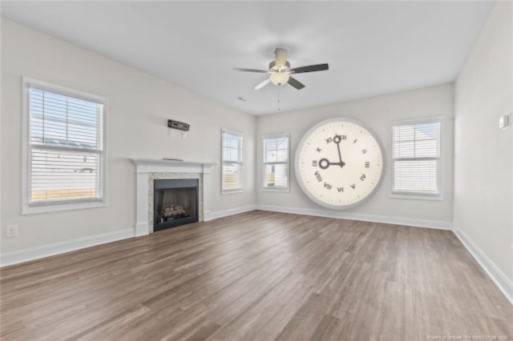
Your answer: **8:58**
